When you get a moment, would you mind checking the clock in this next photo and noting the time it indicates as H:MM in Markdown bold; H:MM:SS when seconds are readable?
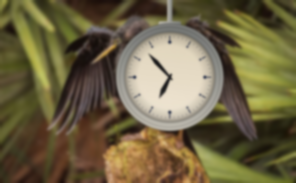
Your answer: **6:53**
